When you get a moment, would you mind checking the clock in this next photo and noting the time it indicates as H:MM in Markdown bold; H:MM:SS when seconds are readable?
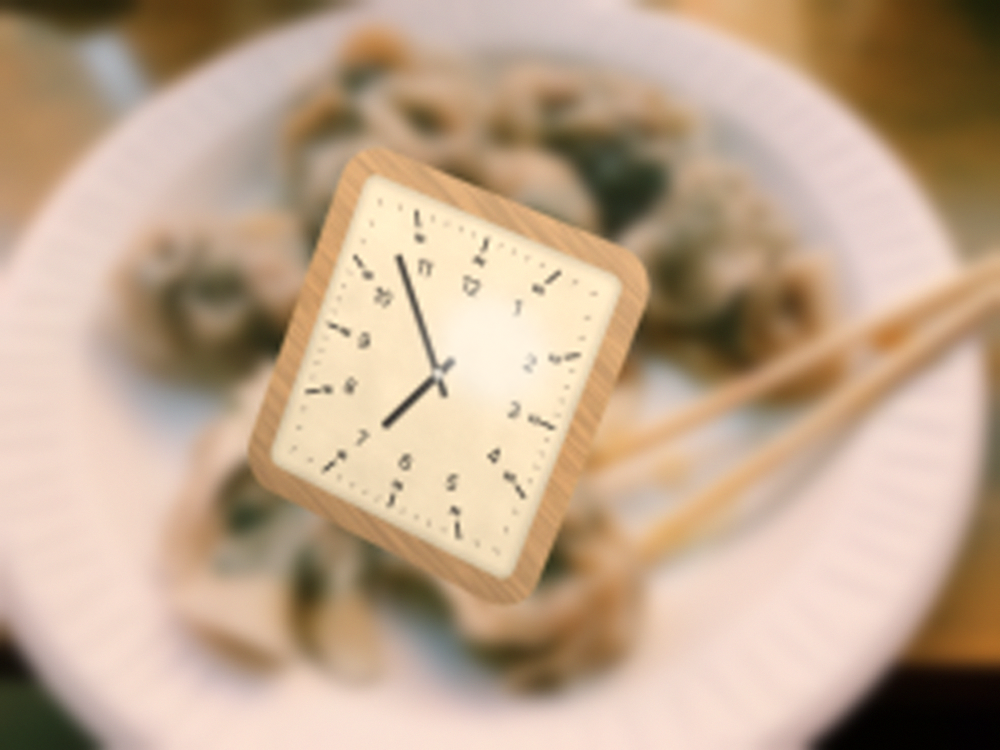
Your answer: **6:53**
